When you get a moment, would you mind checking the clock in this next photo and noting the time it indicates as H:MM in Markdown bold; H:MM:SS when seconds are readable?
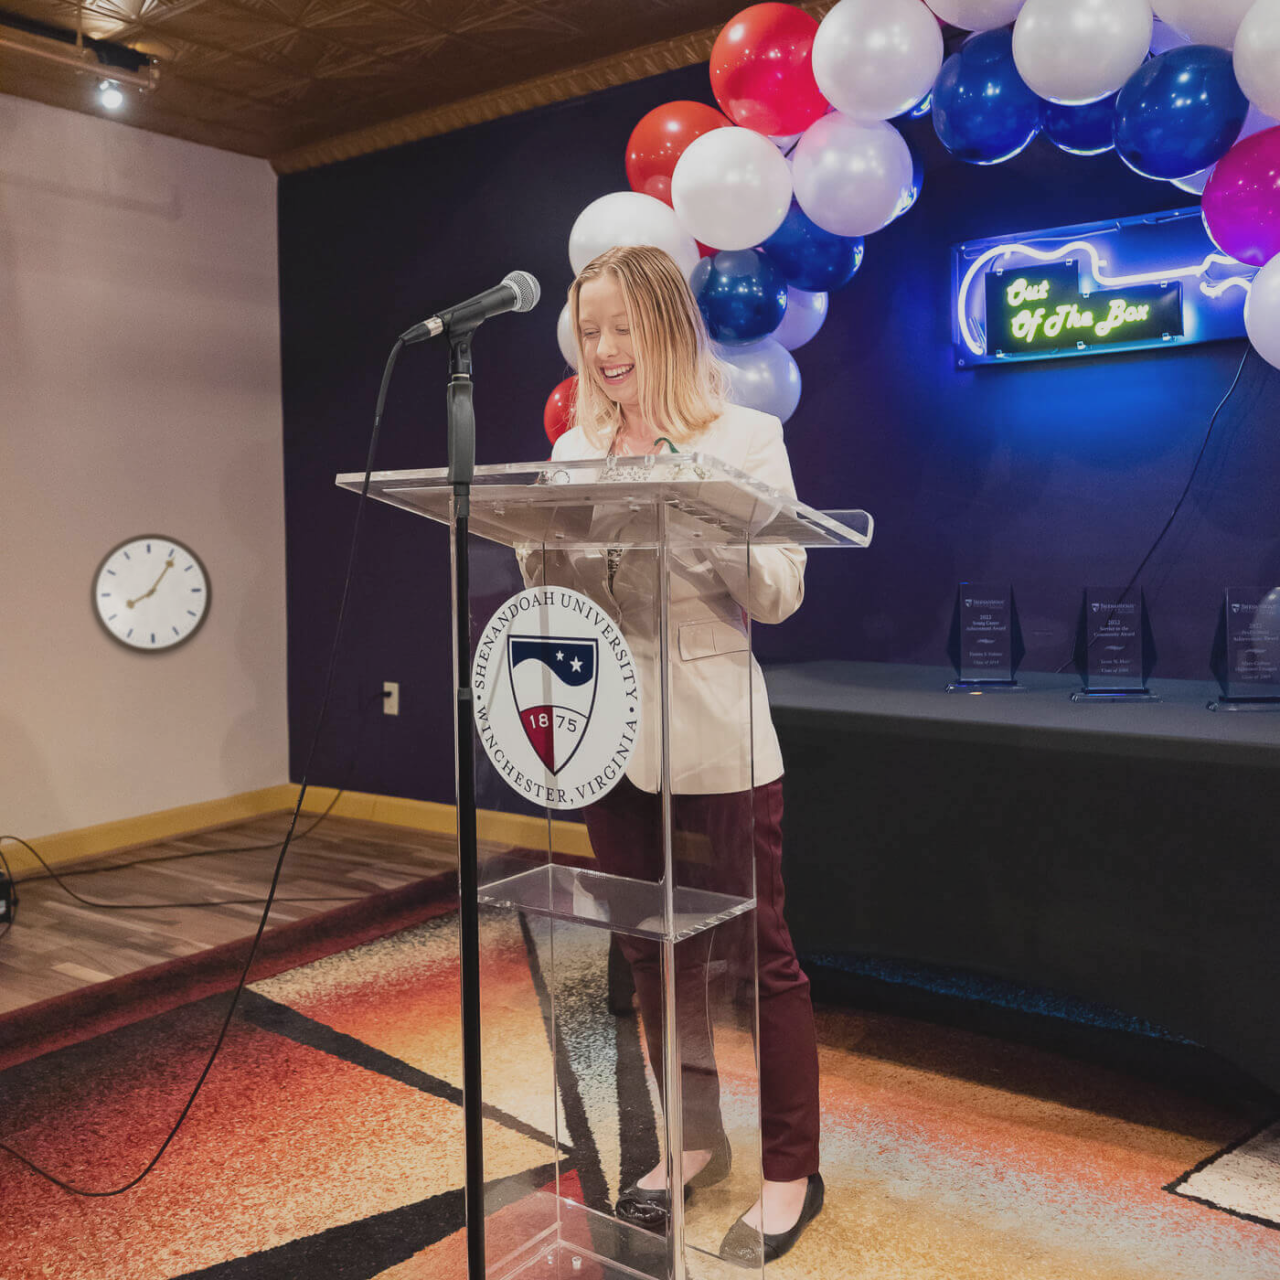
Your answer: **8:06**
